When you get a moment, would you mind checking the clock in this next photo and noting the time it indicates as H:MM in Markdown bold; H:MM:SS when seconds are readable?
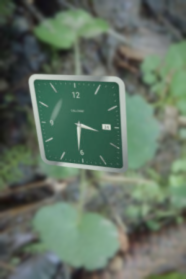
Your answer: **3:31**
